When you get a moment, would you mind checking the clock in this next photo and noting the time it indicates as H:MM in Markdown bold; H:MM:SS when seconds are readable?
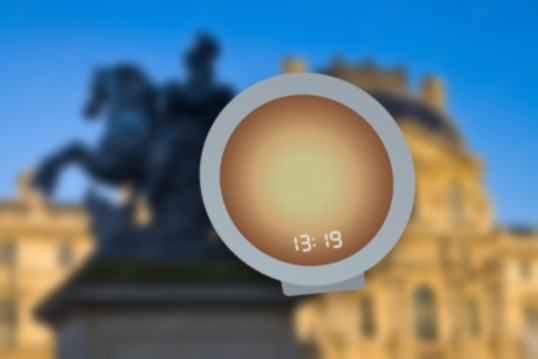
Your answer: **13:19**
